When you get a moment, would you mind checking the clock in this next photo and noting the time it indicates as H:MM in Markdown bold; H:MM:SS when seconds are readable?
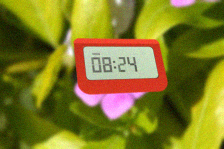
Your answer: **8:24**
